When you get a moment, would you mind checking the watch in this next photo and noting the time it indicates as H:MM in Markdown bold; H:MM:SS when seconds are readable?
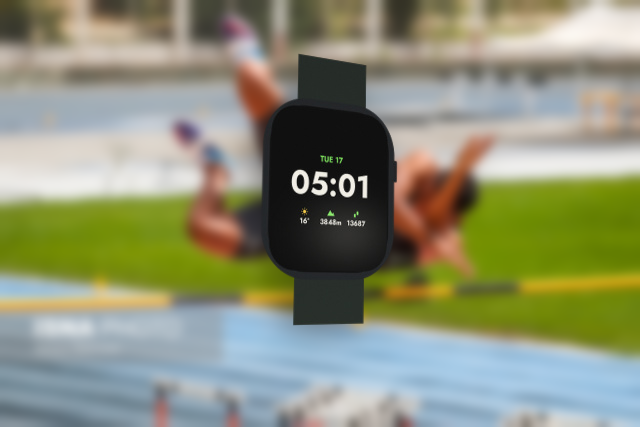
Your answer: **5:01**
